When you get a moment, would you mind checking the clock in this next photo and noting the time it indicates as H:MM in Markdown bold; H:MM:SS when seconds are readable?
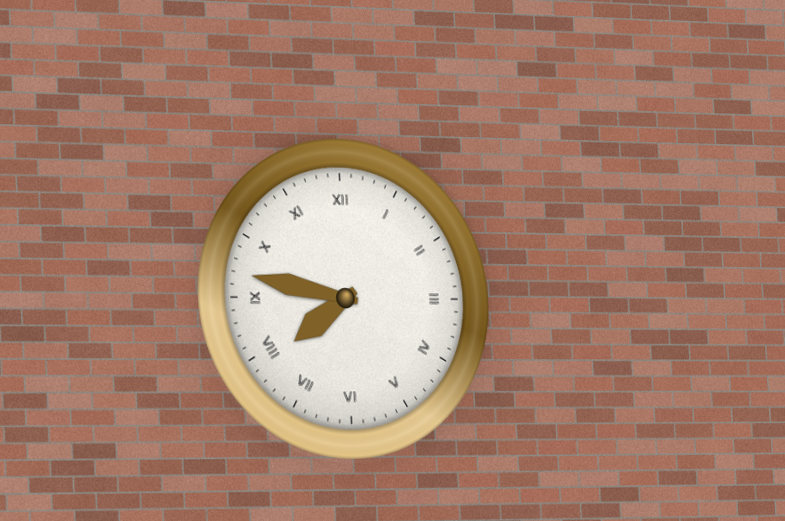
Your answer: **7:47**
